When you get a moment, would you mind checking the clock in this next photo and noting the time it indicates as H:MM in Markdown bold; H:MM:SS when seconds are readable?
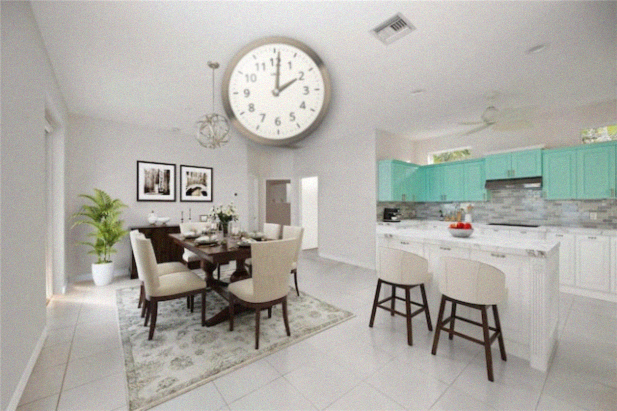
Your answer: **2:01**
